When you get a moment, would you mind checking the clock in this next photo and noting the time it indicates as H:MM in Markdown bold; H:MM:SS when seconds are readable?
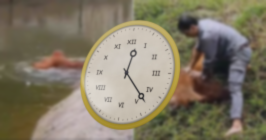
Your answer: **12:23**
